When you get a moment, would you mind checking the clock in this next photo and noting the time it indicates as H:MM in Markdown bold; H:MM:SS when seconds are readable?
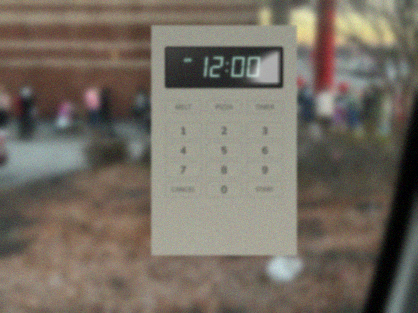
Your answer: **12:00**
